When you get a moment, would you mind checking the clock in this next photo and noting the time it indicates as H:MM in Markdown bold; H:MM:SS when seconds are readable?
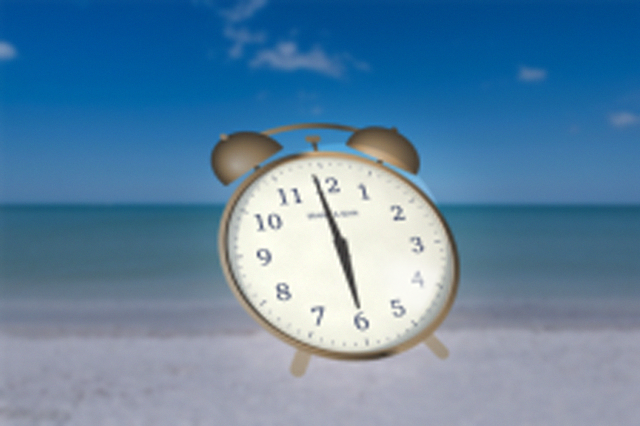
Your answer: **5:59**
